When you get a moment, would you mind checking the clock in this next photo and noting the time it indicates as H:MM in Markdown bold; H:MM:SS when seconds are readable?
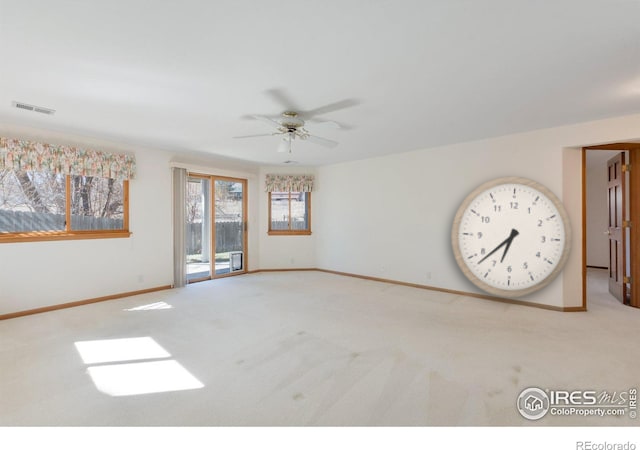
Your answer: **6:38**
